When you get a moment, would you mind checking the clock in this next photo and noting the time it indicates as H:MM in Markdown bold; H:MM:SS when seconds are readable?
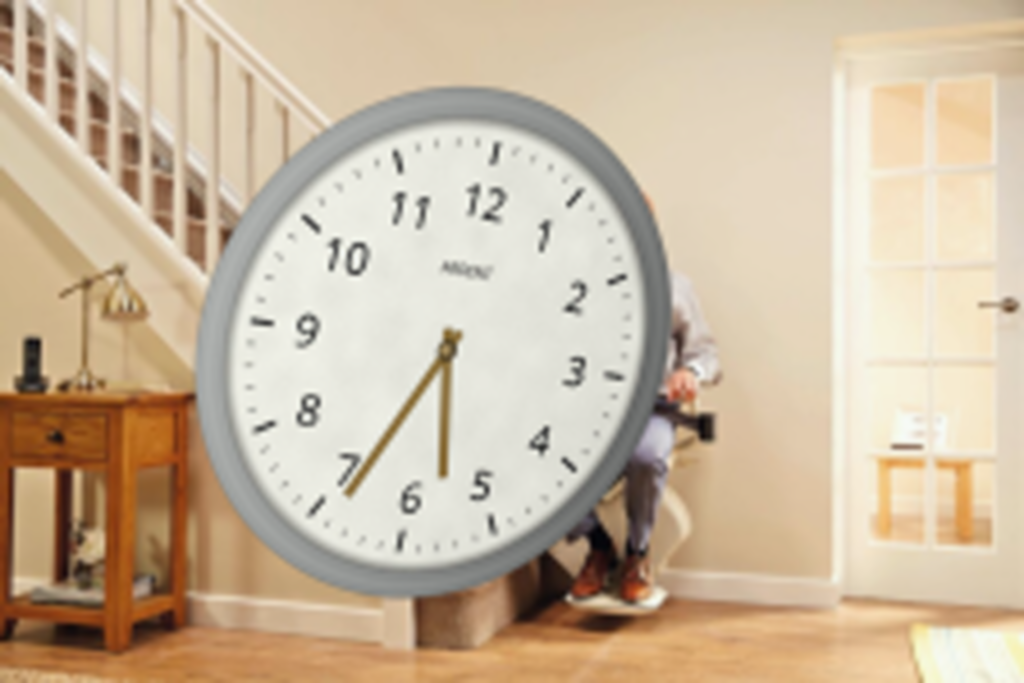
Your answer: **5:34**
